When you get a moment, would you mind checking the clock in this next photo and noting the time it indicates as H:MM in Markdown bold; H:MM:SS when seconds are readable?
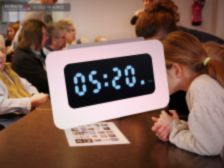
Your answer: **5:20**
